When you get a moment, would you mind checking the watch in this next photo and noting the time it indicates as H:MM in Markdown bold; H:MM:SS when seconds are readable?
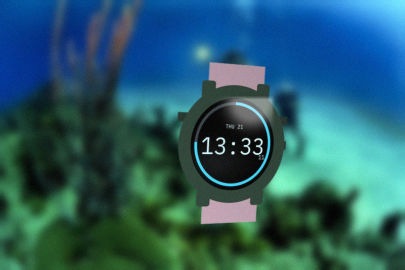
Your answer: **13:33**
